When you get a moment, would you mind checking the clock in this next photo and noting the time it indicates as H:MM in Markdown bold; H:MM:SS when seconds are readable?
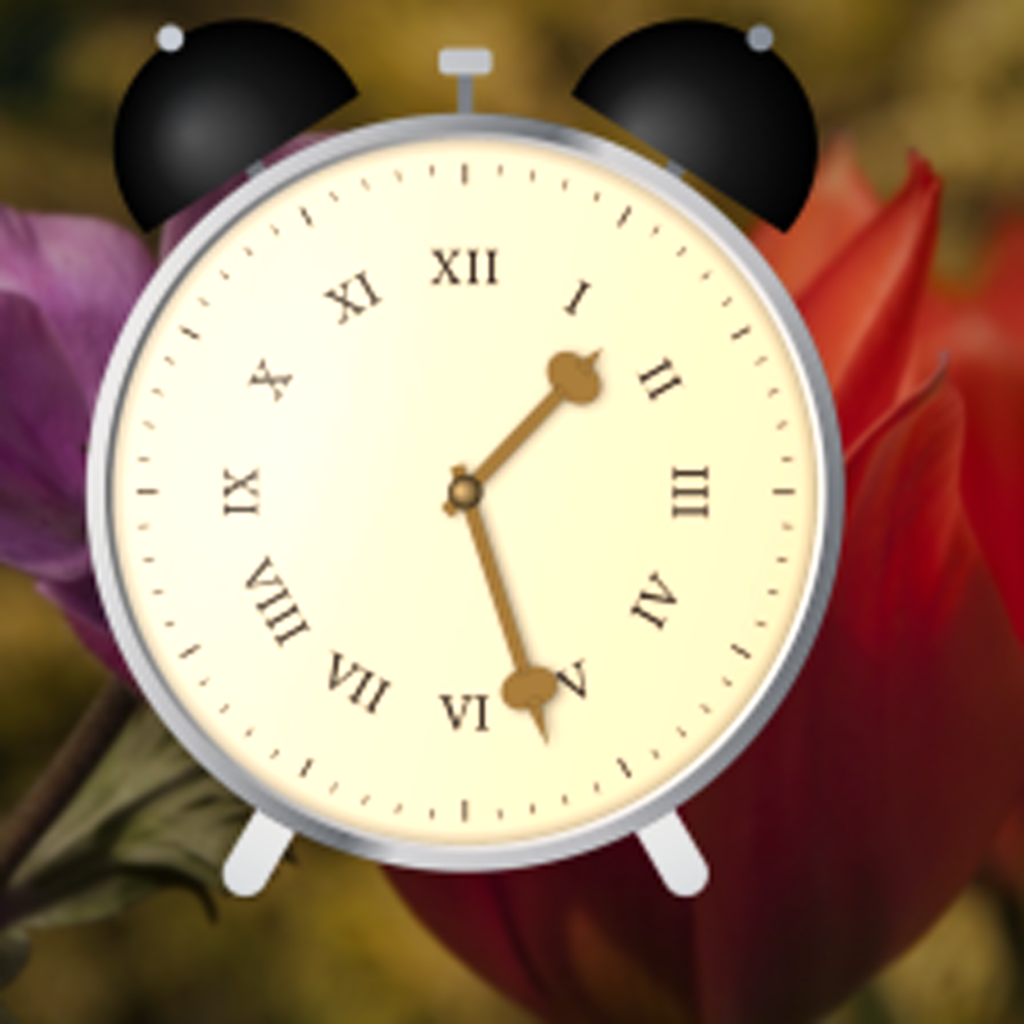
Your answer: **1:27**
